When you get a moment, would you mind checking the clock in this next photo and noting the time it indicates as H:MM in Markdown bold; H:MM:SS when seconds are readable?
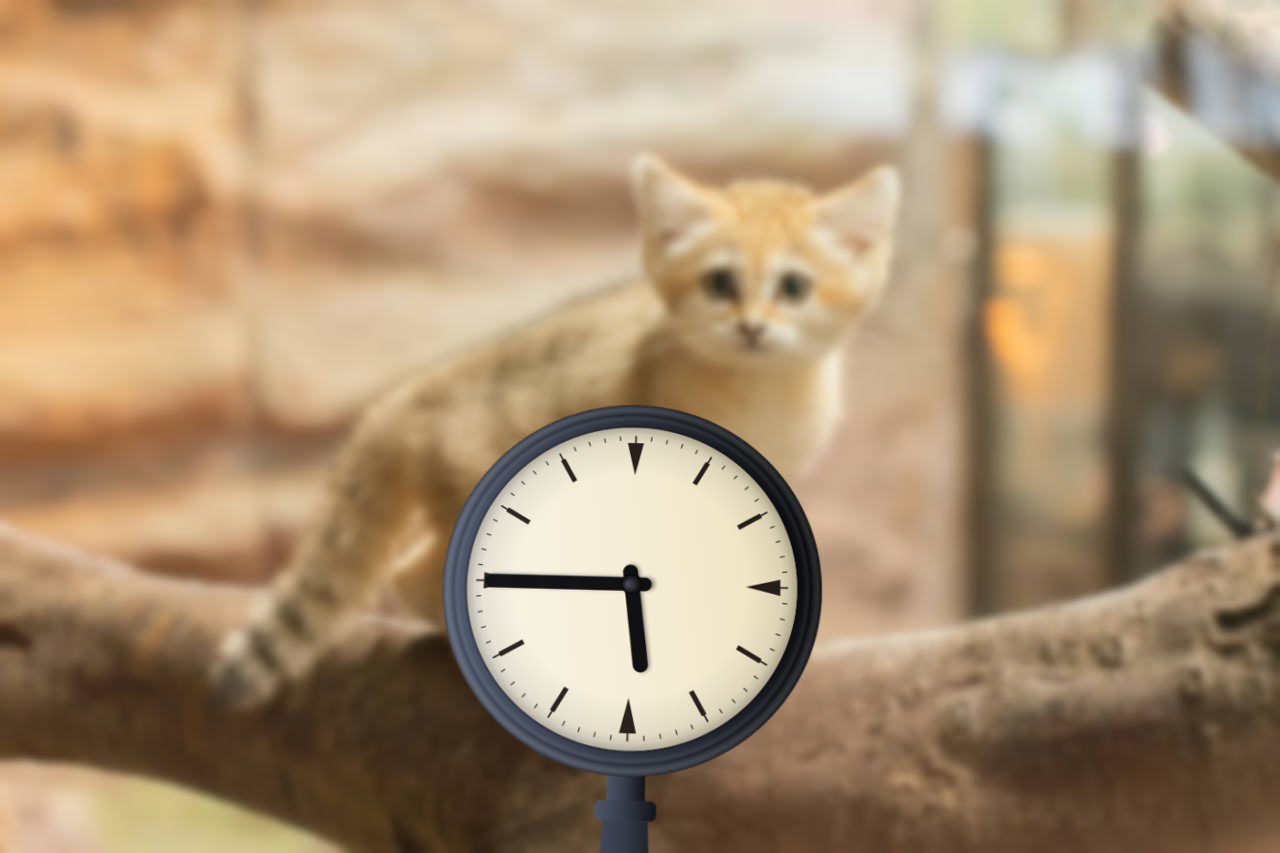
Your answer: **5:45**
